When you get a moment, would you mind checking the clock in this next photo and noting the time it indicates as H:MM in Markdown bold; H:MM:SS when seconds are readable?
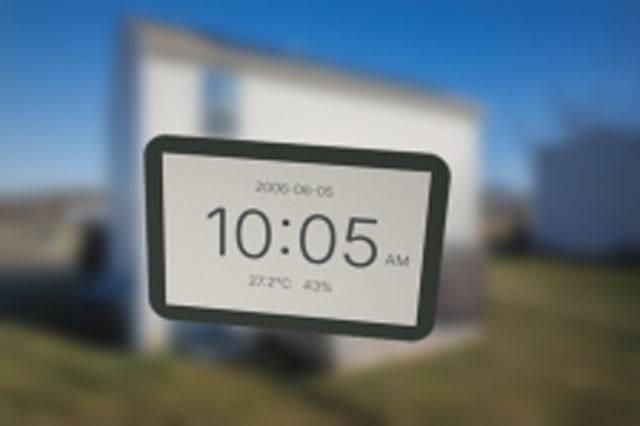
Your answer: **10:05**
